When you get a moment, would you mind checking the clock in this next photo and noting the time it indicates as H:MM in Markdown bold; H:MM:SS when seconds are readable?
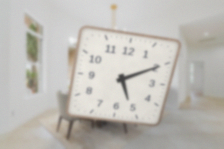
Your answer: **5:10**
